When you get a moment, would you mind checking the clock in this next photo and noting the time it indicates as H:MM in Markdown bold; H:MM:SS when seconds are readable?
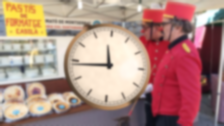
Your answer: **11:44**
